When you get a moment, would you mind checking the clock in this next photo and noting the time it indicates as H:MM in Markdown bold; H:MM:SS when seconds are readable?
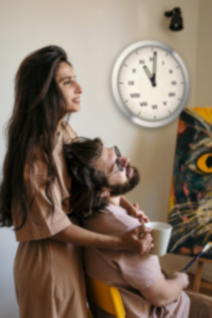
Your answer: **11:01**
